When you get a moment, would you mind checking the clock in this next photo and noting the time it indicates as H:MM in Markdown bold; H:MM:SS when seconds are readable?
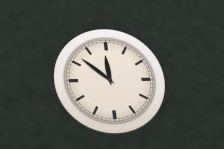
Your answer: **11:52**
